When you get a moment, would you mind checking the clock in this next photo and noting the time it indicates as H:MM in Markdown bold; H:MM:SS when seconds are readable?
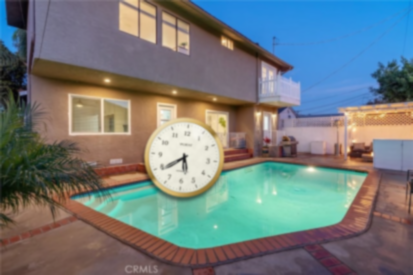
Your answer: **5:39**
